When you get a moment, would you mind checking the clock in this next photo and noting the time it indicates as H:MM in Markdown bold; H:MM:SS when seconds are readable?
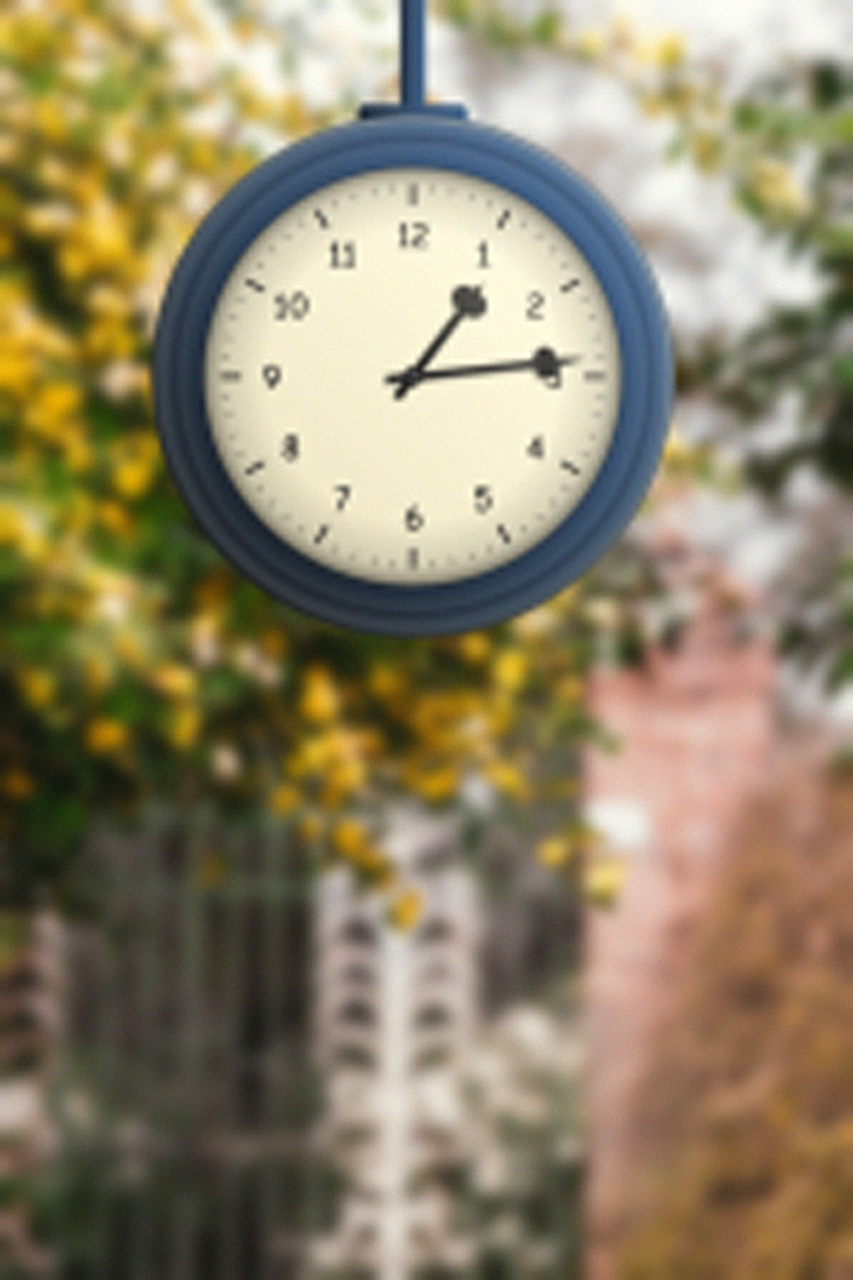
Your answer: **1:14**
